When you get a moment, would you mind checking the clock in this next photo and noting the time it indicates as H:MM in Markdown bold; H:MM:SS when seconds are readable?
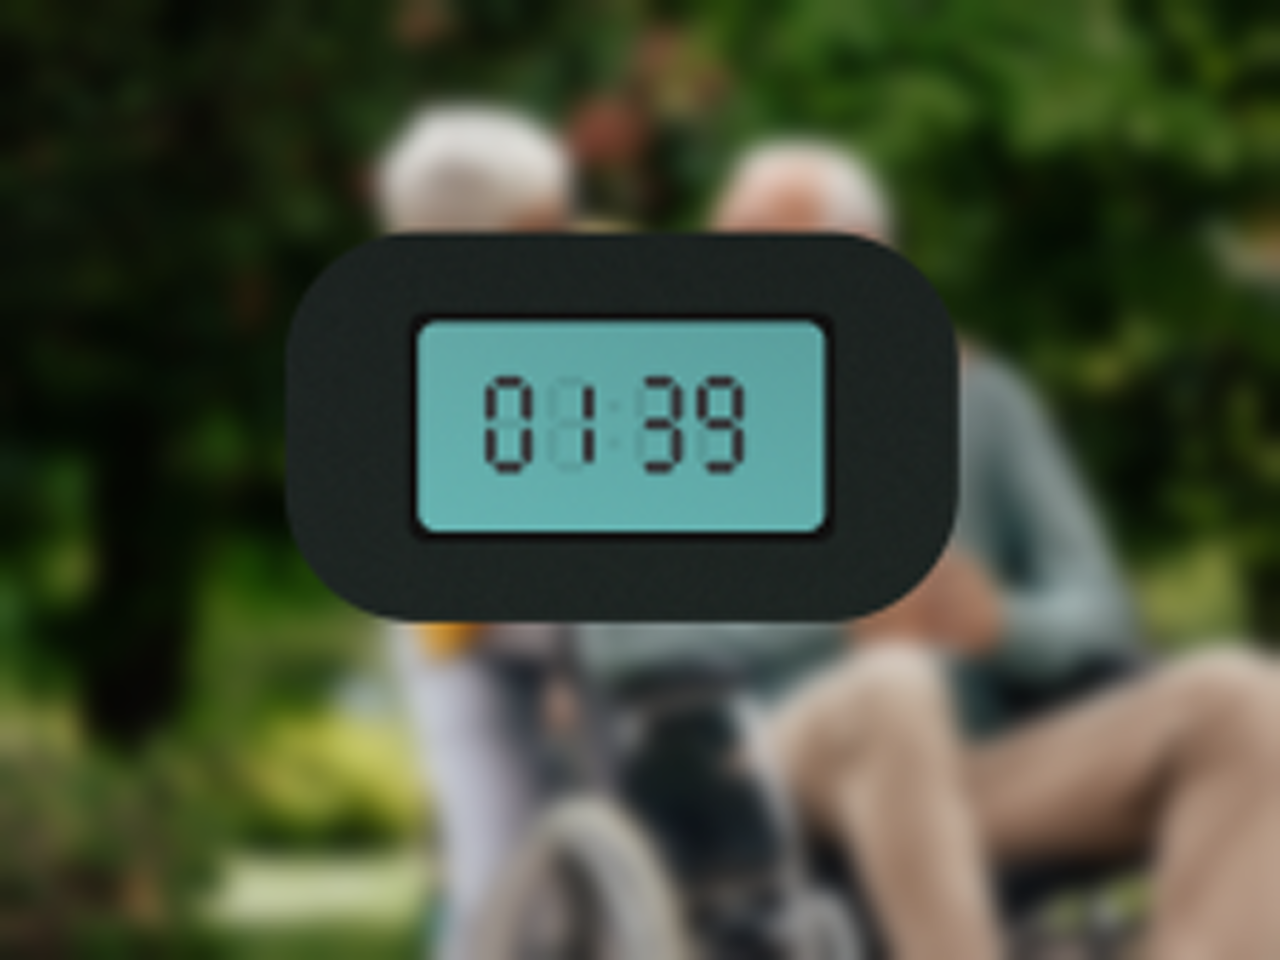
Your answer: **1:39**
